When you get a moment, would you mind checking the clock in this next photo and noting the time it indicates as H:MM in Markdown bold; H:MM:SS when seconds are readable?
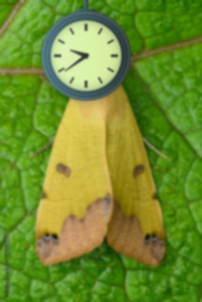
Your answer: **9:39**
